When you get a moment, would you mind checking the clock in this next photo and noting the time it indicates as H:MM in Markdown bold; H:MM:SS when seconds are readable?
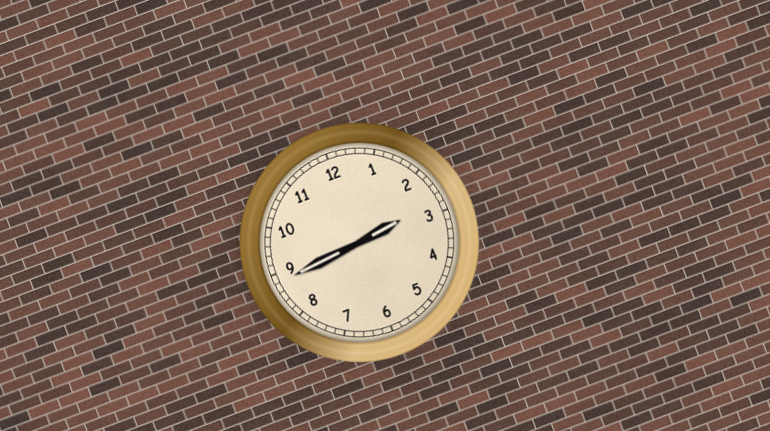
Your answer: **2:44**
